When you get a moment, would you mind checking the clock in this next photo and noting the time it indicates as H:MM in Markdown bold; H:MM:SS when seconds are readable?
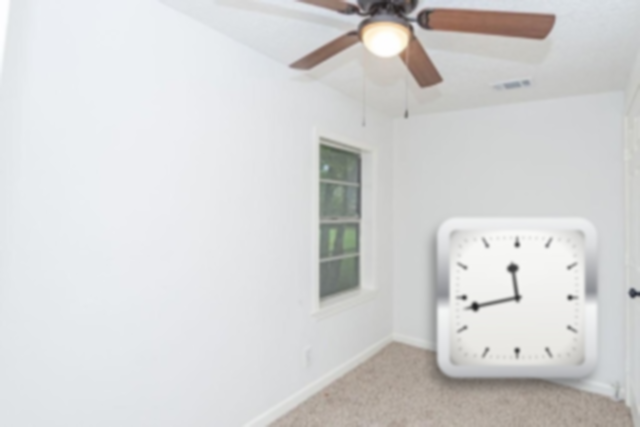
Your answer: **11:43**
